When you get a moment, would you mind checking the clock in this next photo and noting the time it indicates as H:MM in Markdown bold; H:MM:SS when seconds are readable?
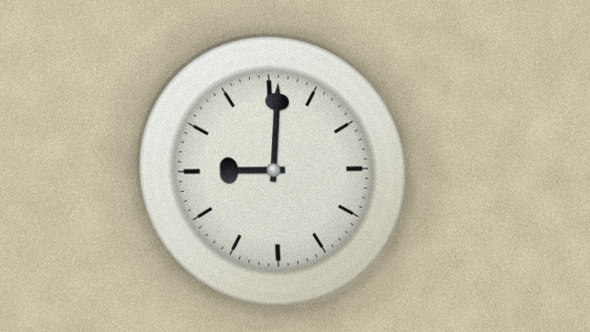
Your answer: **9:01**
